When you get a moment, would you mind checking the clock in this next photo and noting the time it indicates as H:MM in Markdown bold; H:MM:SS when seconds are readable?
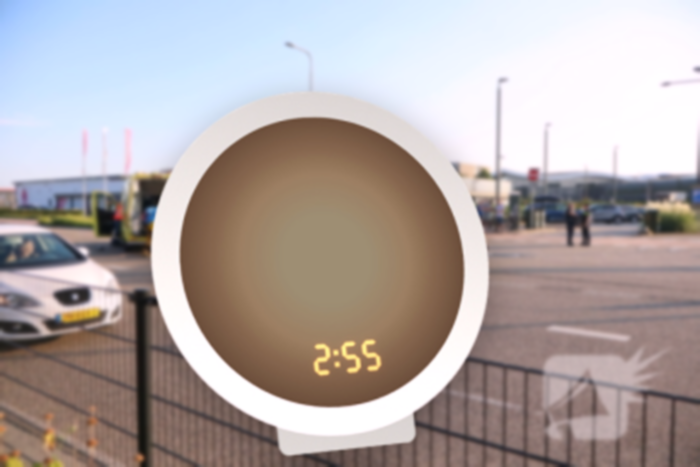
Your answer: **2:55**
